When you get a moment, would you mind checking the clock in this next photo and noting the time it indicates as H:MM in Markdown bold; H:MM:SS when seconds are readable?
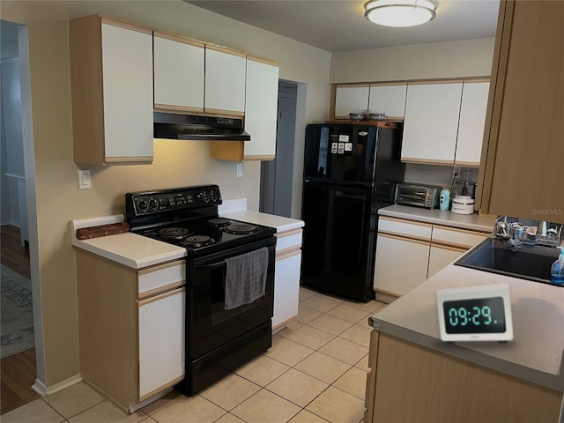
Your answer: **9:29**
